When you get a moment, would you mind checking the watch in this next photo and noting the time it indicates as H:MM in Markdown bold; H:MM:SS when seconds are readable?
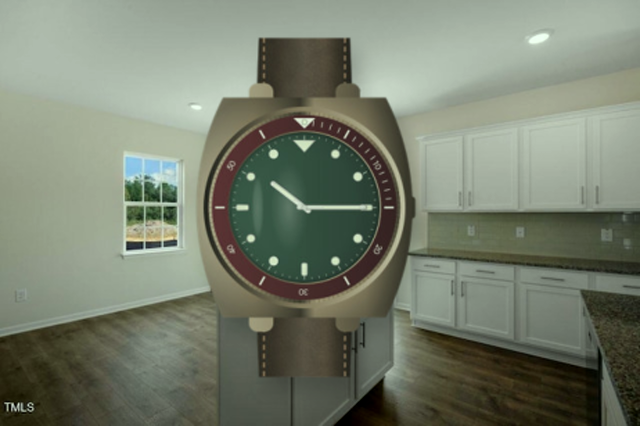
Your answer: **10:15**
